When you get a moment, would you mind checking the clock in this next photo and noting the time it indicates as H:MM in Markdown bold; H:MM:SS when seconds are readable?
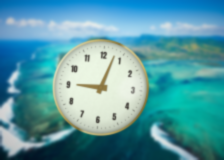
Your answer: **9:03**
